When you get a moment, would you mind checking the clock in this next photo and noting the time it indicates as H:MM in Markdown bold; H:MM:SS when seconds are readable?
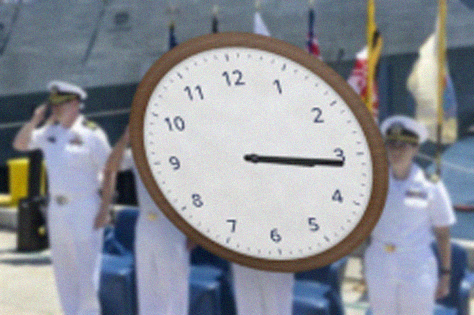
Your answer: **3:16**
